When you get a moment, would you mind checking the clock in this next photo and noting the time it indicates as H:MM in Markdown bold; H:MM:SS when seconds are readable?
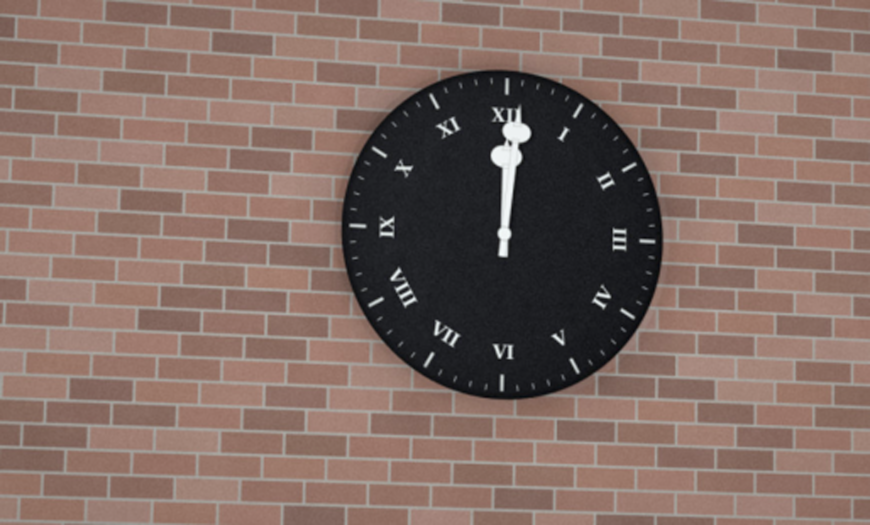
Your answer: **12:01**
